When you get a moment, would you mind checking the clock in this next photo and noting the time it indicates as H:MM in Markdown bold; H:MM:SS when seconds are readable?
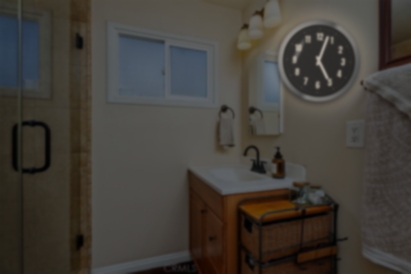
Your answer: **5:03**
